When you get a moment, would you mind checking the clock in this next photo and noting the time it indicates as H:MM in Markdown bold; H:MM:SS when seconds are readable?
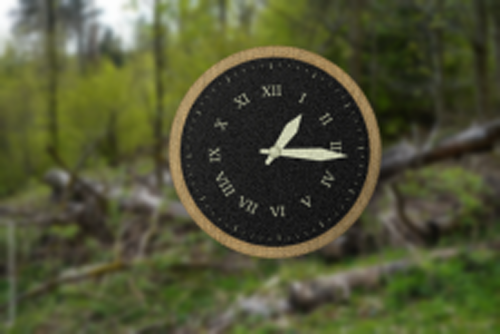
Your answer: **1:16**
